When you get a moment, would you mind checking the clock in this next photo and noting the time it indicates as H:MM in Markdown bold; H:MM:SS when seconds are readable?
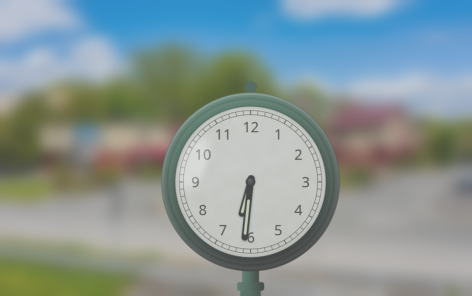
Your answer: **6:31**
